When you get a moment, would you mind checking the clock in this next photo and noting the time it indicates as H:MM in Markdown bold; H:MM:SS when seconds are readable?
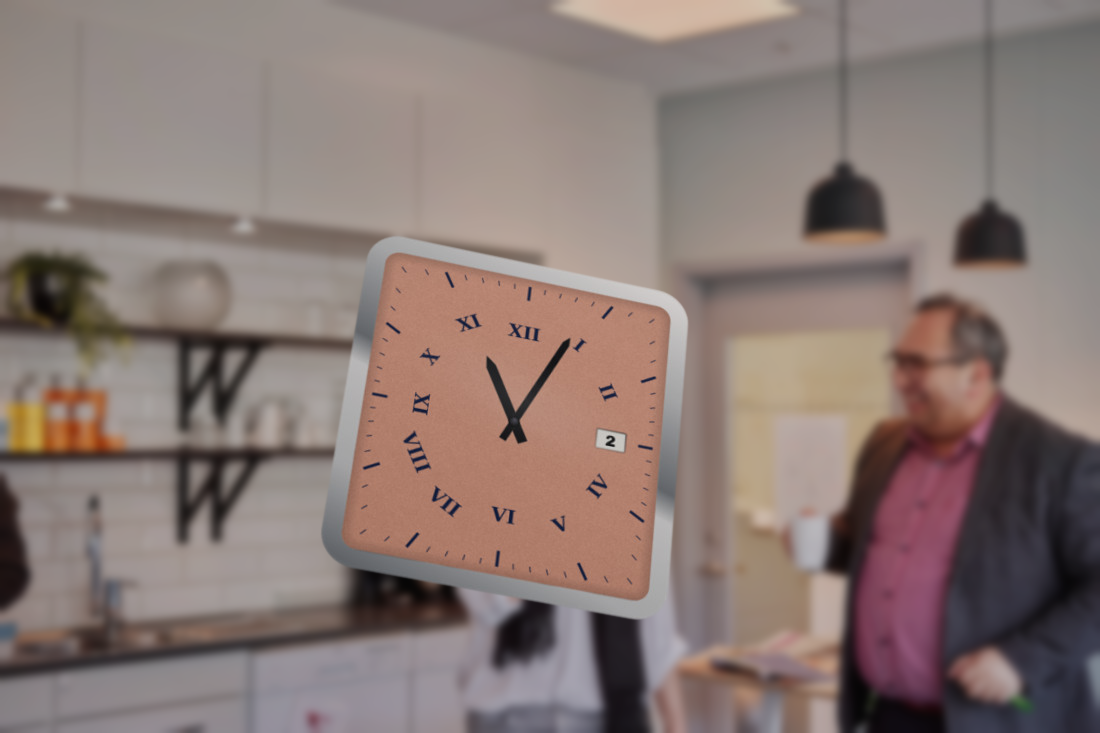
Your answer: **11:04**
